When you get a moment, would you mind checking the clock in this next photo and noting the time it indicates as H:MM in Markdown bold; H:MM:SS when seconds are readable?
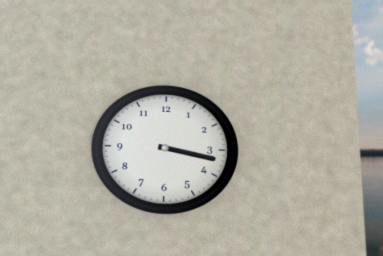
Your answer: **3:17**
